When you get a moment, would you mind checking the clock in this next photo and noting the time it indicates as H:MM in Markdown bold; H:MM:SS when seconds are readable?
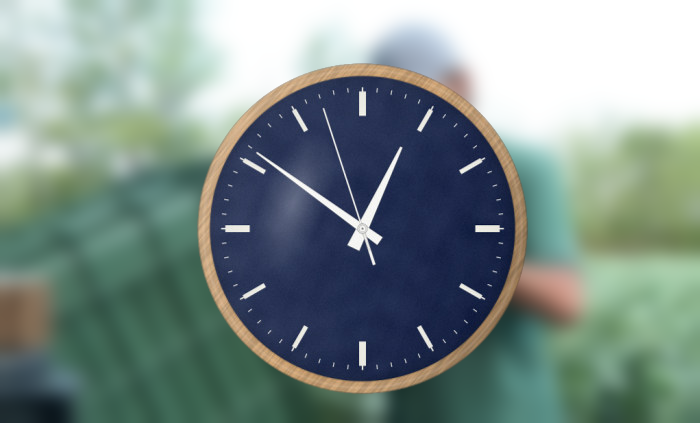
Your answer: **12:50:57**
